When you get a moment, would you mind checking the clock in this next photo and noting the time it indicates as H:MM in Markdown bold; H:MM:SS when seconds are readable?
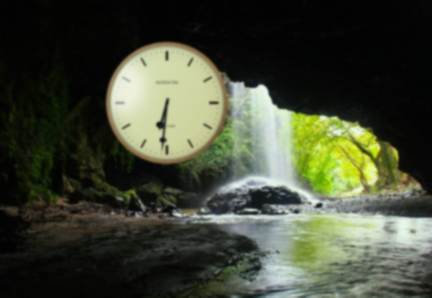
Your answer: **6:31**
